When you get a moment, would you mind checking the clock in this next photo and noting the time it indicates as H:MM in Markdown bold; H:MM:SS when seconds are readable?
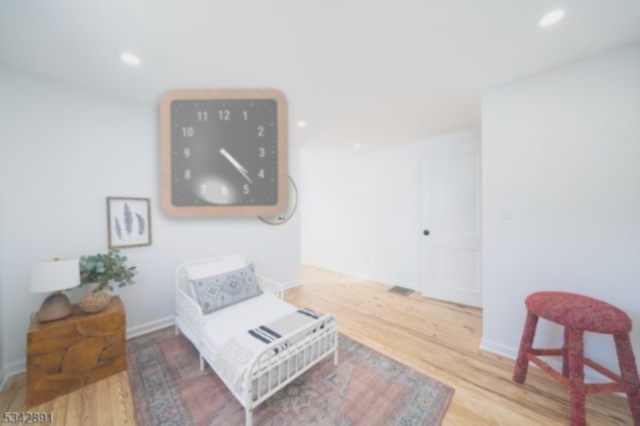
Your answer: **4:23**
